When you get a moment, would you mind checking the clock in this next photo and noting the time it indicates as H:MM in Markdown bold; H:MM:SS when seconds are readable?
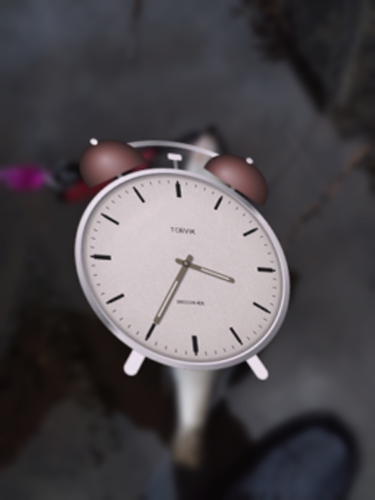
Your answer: **3:35**
